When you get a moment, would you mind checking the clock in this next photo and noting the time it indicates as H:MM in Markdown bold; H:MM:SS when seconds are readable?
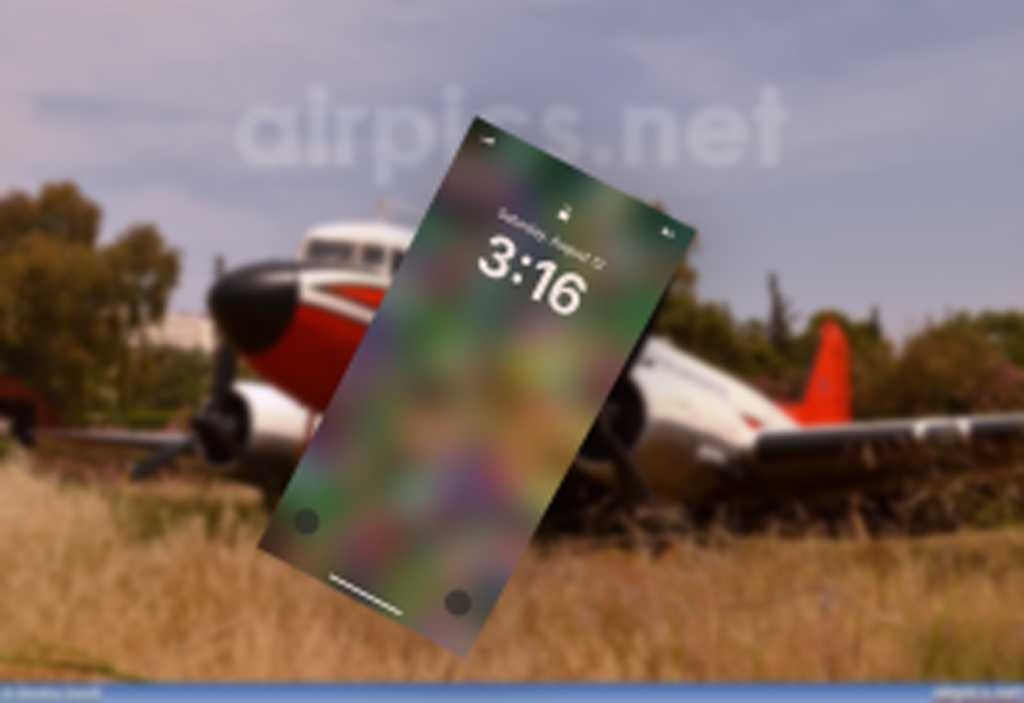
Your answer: **3:16**
